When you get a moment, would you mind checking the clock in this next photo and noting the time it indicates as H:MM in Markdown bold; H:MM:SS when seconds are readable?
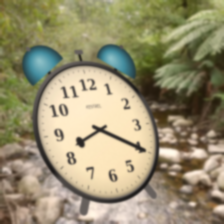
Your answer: **8:20**
